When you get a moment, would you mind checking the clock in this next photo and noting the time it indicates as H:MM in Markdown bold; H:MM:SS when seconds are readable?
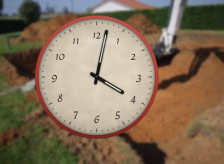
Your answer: **4:02**
